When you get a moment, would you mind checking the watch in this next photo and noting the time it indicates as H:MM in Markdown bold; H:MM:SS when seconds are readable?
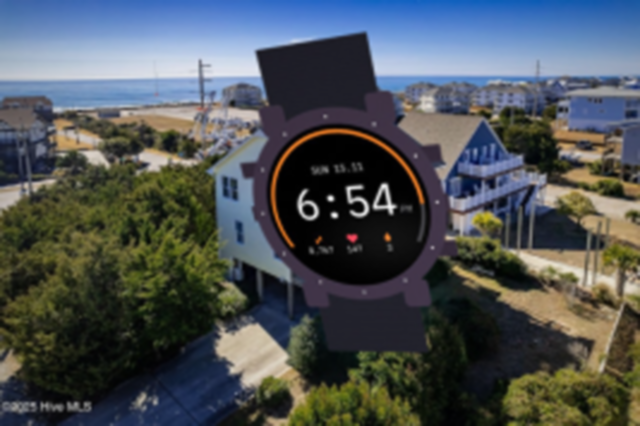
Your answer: **6:54**
